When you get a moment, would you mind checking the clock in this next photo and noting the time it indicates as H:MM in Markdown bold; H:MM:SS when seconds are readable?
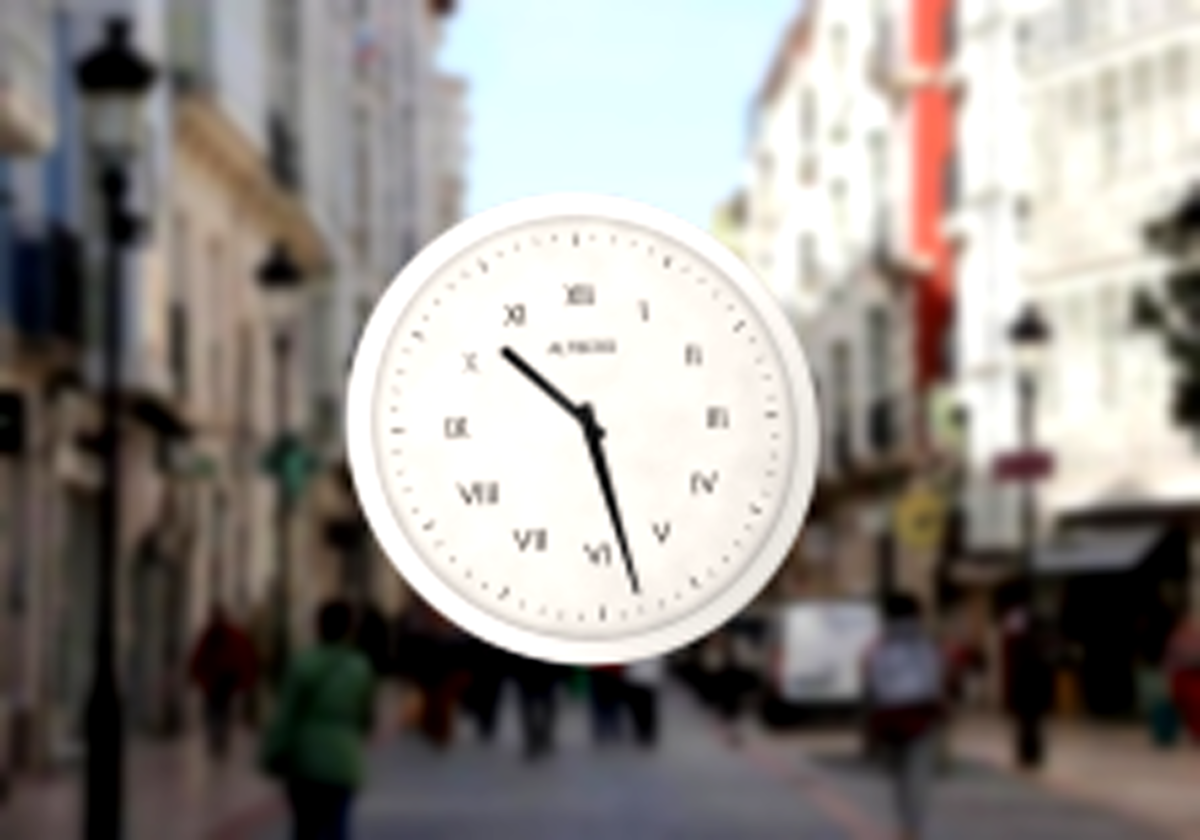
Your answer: **10:28**
